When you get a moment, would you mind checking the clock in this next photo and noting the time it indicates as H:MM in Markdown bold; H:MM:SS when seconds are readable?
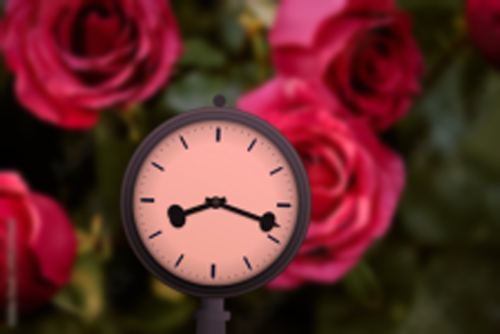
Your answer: **8:18**
